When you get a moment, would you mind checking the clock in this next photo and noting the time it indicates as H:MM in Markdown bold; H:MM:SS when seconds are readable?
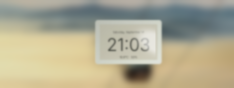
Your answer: **21:03**
